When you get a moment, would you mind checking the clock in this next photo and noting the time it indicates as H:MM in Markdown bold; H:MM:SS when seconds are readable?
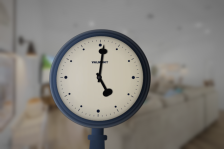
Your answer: **5:01**
